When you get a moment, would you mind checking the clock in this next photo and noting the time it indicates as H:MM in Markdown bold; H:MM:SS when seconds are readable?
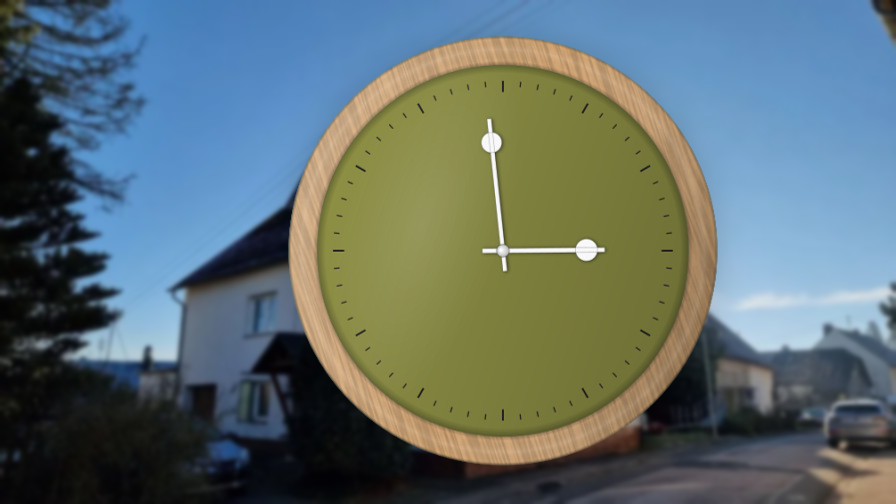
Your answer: **2:59**
